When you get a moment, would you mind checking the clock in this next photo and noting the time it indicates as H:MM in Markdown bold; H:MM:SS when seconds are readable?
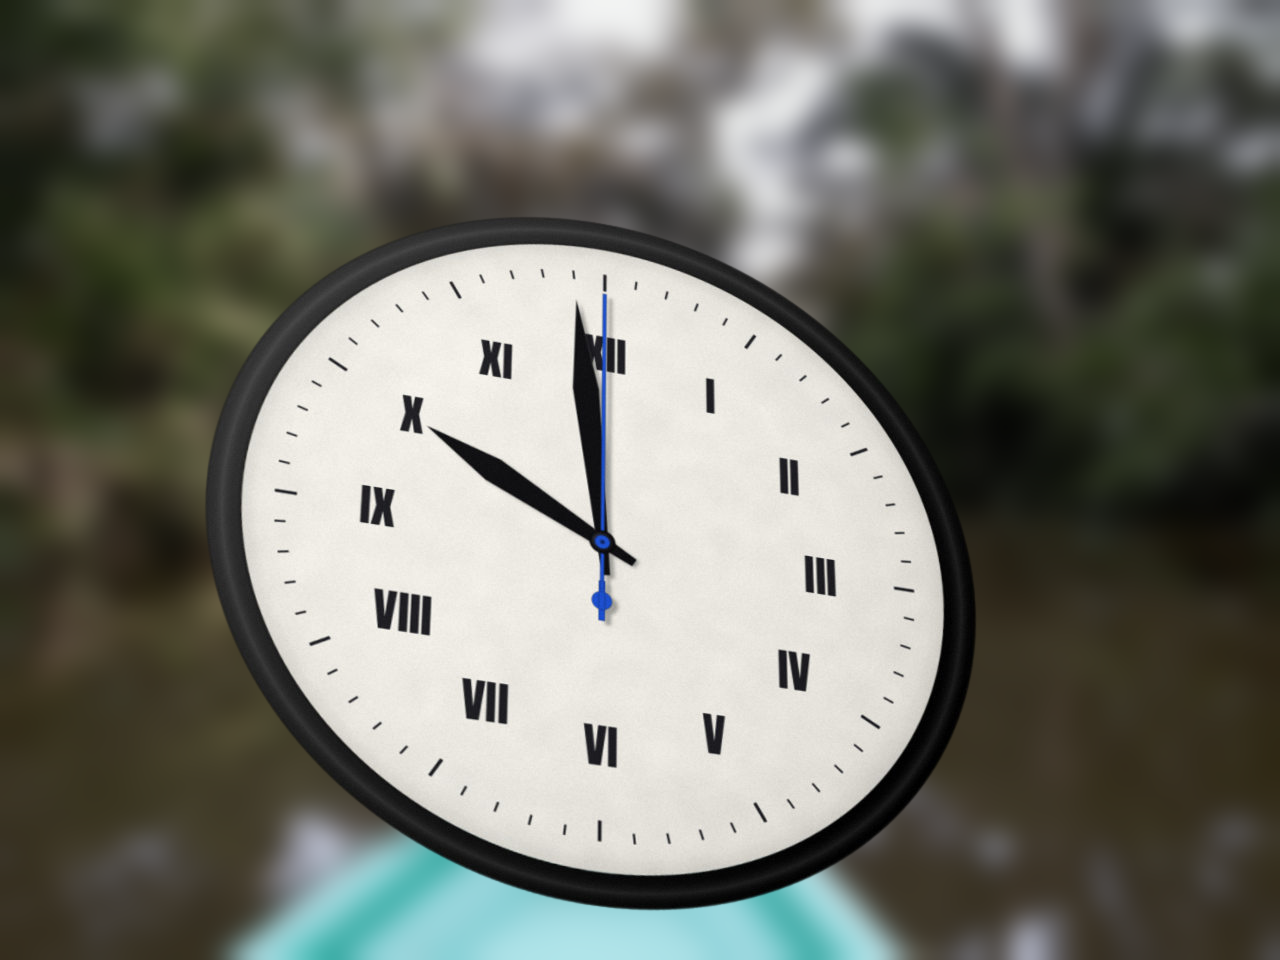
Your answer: **9:59:00**
